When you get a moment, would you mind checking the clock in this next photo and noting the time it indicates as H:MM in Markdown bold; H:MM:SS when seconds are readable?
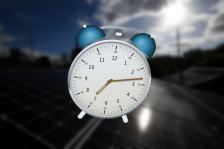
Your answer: **7:13**
